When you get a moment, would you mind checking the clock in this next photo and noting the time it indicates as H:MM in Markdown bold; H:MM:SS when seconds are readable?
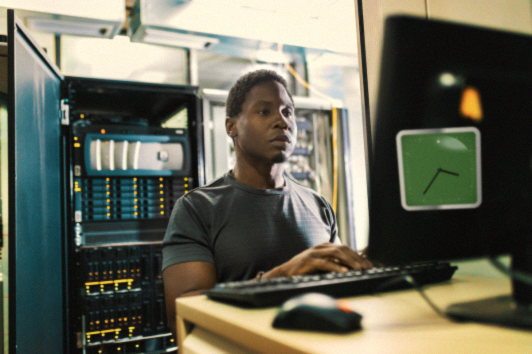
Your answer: **3:36**
